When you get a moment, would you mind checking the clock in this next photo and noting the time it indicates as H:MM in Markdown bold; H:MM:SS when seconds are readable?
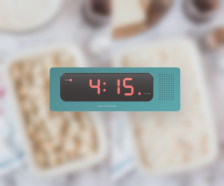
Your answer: **4:15**
